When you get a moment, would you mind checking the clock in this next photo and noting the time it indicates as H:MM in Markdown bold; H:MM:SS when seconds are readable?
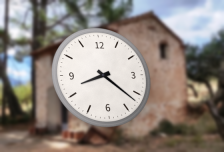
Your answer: **8:22**
